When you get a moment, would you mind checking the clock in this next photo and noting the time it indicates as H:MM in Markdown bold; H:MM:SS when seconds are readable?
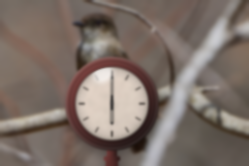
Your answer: **6:00**
